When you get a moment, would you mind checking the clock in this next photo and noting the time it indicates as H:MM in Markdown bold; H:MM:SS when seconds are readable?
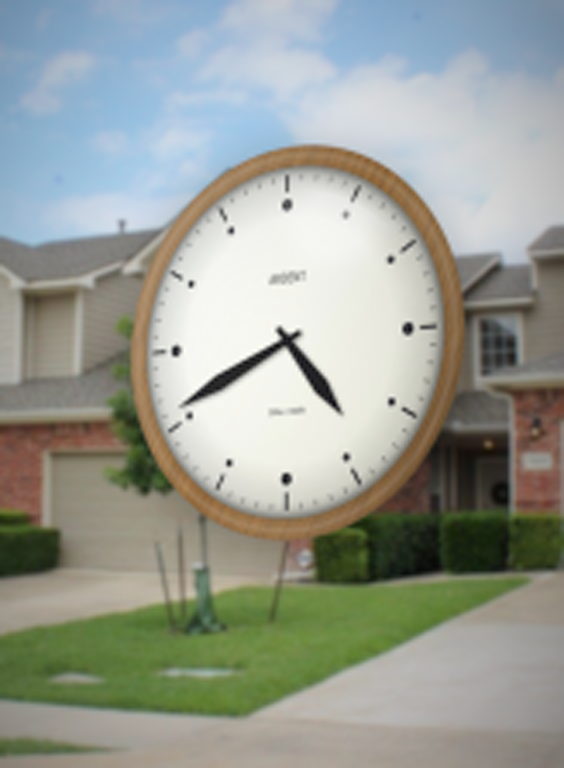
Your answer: **4:41**
